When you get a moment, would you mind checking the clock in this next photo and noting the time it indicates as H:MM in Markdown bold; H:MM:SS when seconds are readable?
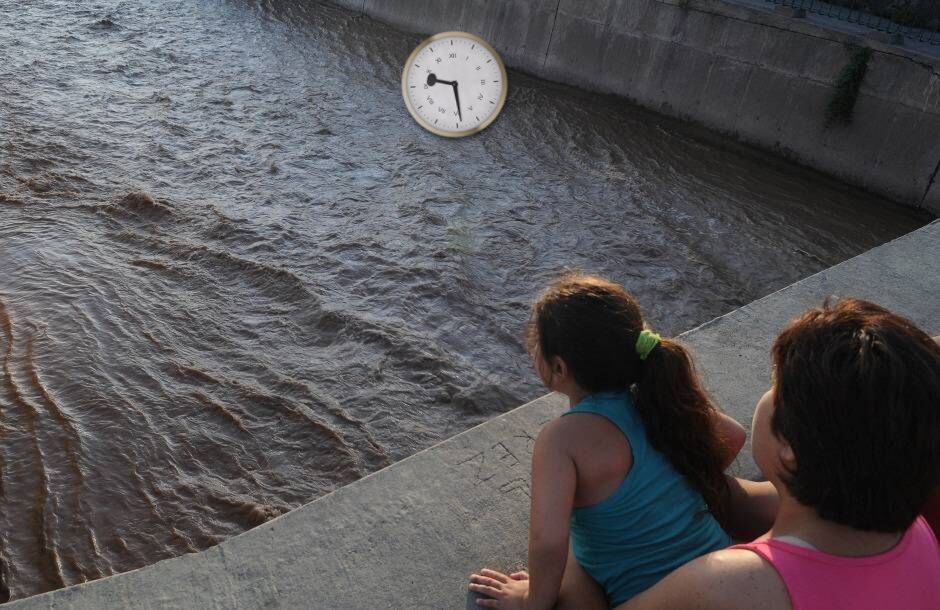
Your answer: **9:29**
